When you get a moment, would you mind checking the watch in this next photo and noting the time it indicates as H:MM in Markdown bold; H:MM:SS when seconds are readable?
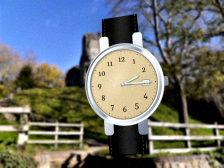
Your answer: **2:15**
